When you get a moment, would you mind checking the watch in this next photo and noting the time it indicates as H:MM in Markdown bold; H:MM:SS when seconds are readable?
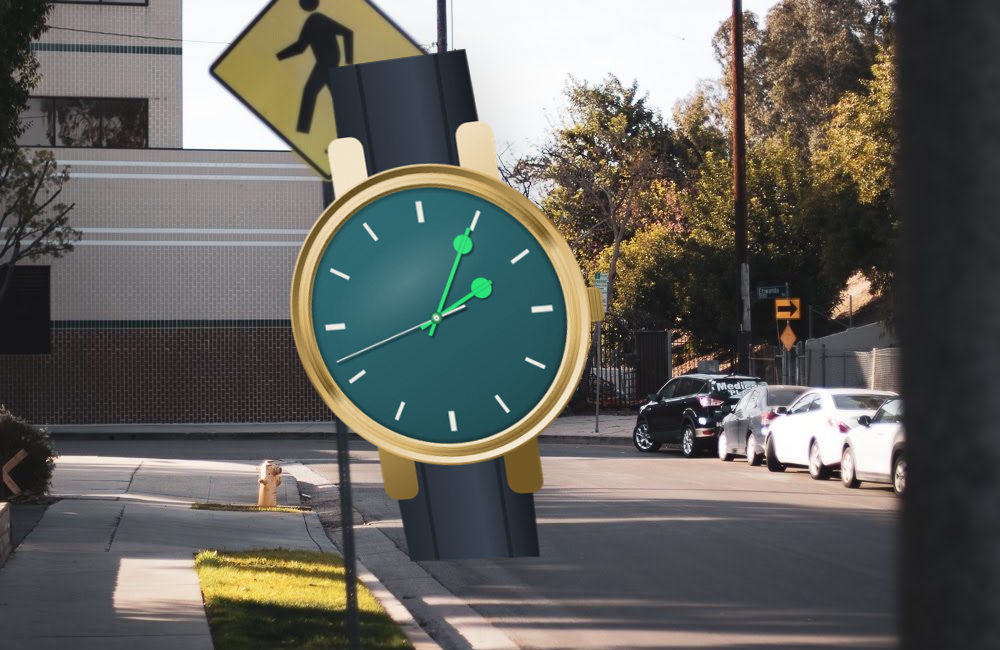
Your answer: **2:04:42**
